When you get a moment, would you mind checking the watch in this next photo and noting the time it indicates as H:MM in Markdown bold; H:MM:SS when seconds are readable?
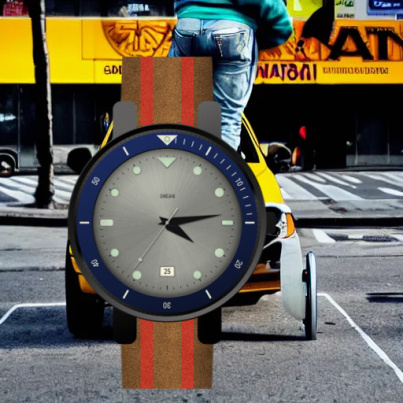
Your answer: **4:13:36**
